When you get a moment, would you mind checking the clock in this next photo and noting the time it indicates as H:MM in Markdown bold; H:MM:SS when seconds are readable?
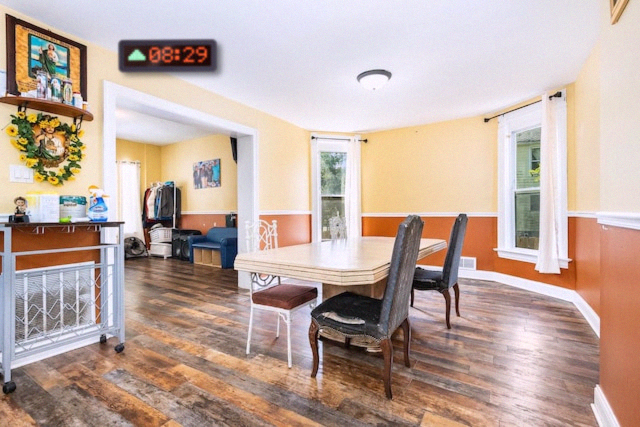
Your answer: **8:29**
